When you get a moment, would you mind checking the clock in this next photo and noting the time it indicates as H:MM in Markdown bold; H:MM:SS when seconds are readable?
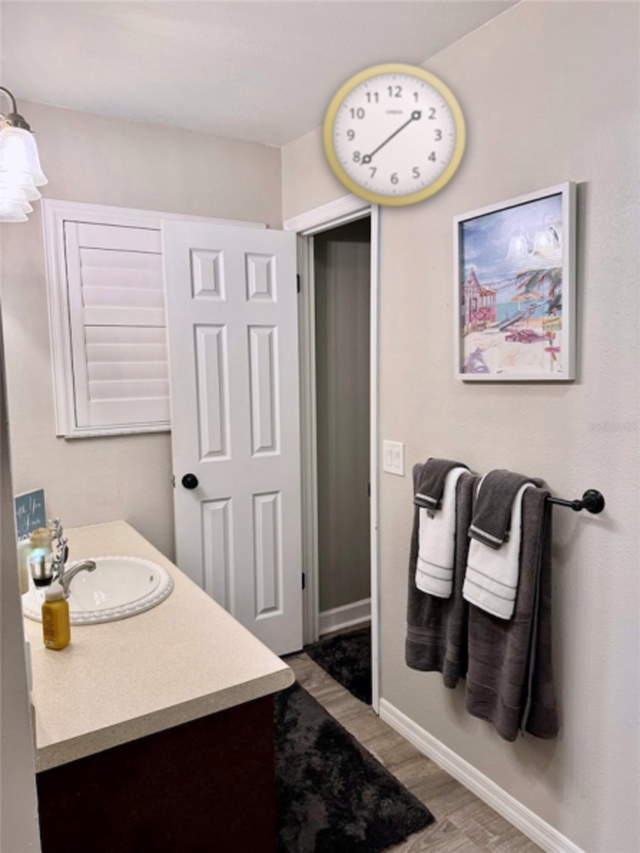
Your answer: **1:38**
